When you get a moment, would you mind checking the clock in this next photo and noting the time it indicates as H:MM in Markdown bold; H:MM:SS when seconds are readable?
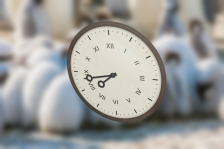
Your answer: **7:43**
